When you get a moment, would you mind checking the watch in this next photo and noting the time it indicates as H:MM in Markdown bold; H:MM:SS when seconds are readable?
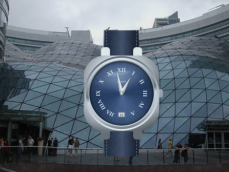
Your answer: **12:58**
